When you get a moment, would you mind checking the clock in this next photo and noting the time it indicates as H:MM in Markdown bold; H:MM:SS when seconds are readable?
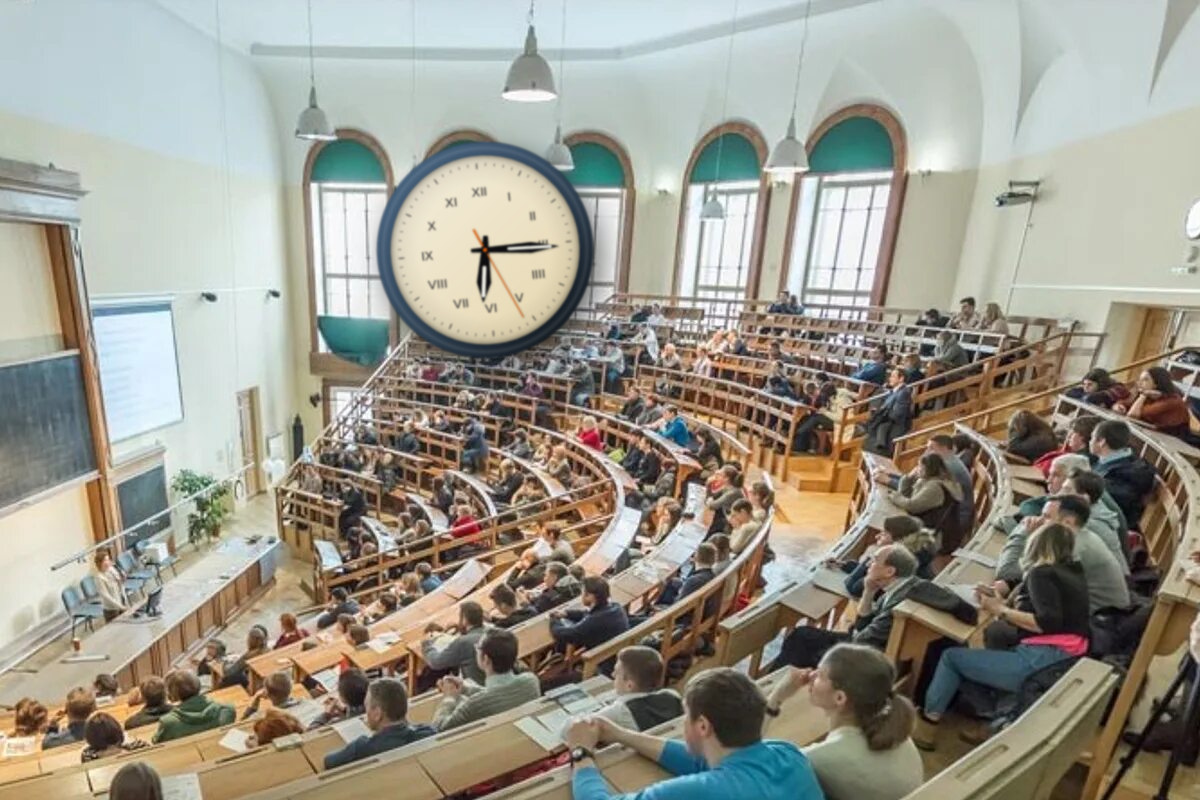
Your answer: **6:15:26**
